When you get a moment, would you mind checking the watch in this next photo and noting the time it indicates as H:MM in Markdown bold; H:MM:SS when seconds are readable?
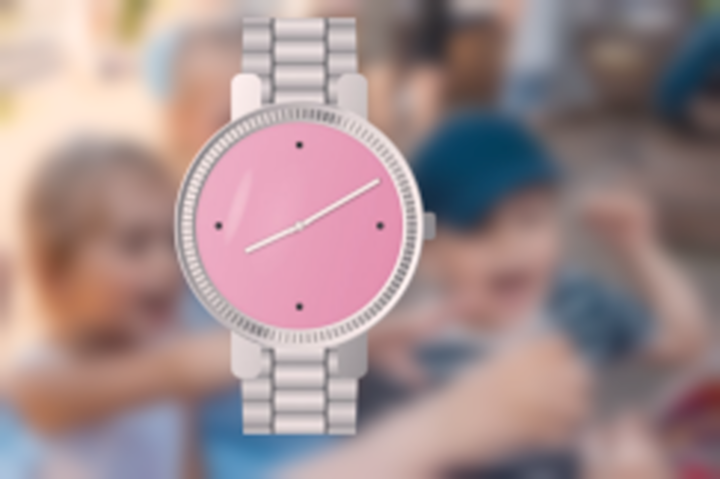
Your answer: **8:10**
